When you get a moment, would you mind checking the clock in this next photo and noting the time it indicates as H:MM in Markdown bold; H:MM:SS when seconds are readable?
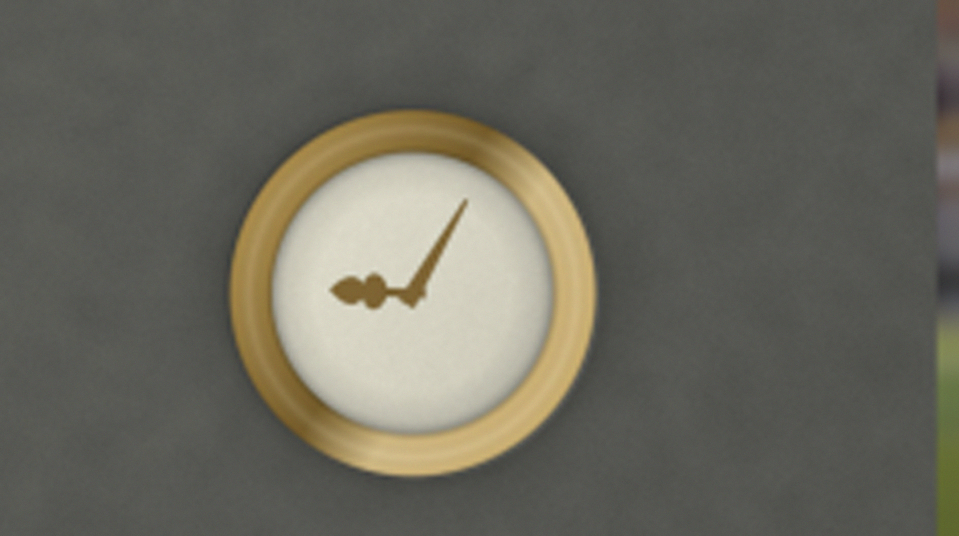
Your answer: **9:05**
